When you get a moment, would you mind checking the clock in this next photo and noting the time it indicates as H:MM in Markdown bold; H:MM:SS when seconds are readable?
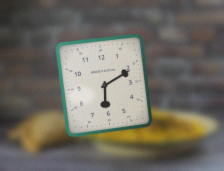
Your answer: **6:11**
